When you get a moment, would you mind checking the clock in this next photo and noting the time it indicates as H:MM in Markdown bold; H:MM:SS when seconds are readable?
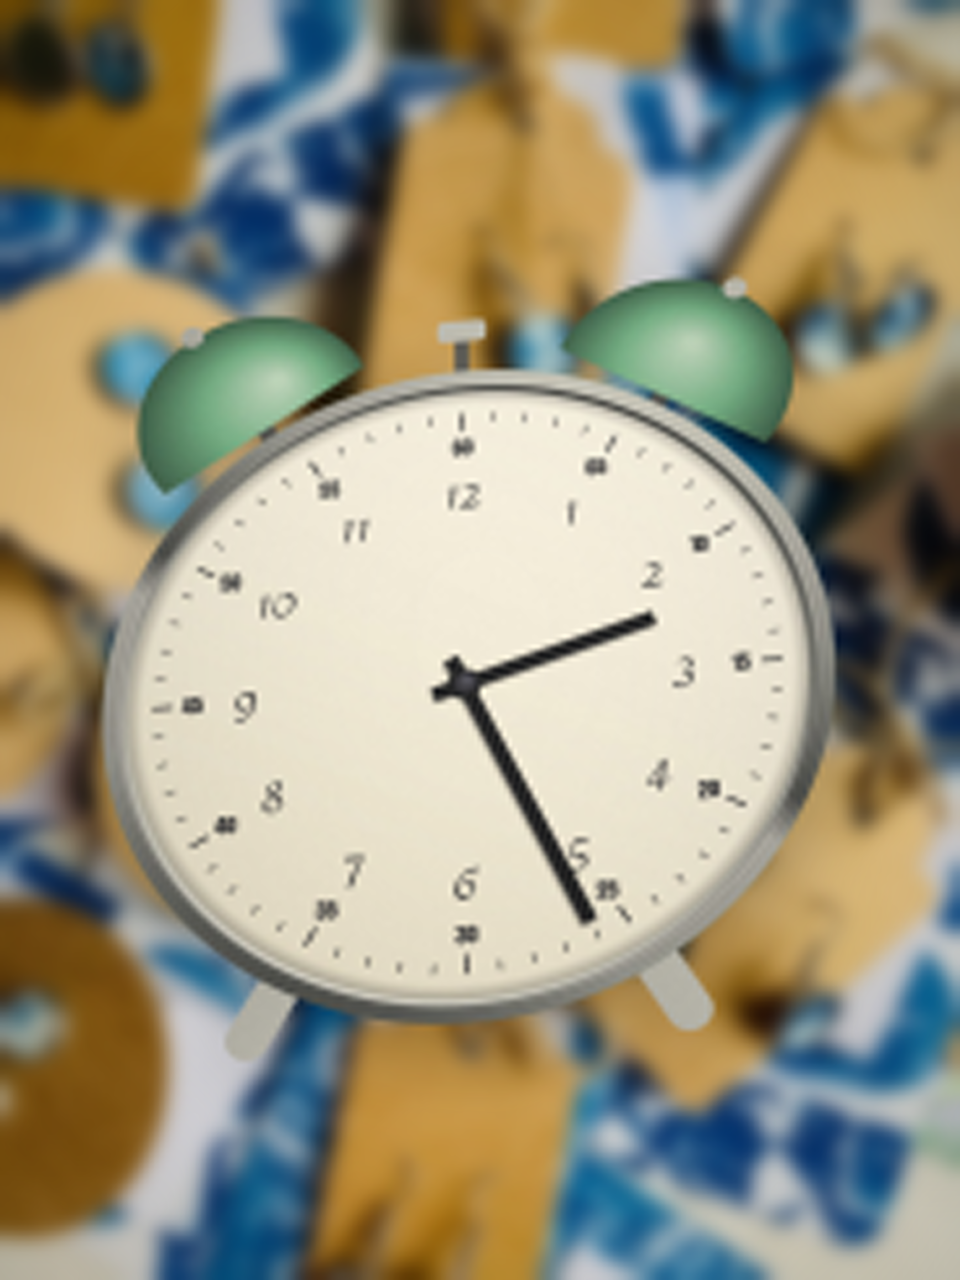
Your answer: **2:26**
